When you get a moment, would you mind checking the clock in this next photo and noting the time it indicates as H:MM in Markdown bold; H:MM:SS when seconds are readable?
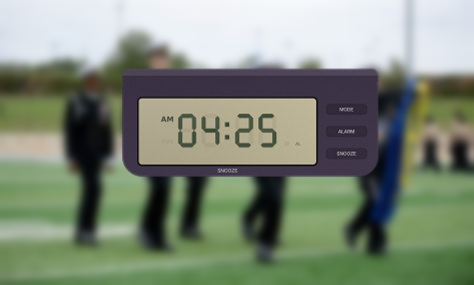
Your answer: **4:25**
